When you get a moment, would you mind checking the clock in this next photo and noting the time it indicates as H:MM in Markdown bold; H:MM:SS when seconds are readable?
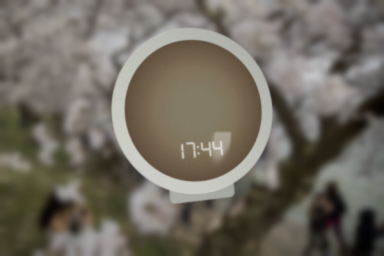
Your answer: **17:44**
